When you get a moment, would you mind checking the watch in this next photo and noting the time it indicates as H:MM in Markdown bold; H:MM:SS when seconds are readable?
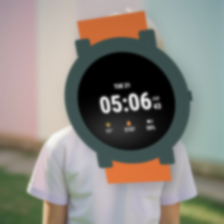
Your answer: **5:06**
